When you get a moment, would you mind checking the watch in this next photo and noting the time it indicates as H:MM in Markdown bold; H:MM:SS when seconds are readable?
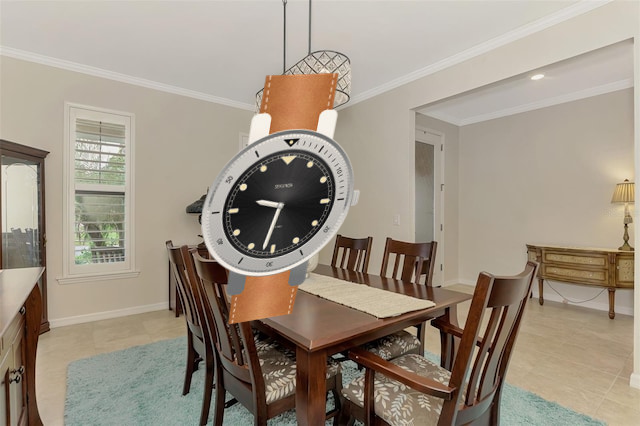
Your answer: **9:32**
